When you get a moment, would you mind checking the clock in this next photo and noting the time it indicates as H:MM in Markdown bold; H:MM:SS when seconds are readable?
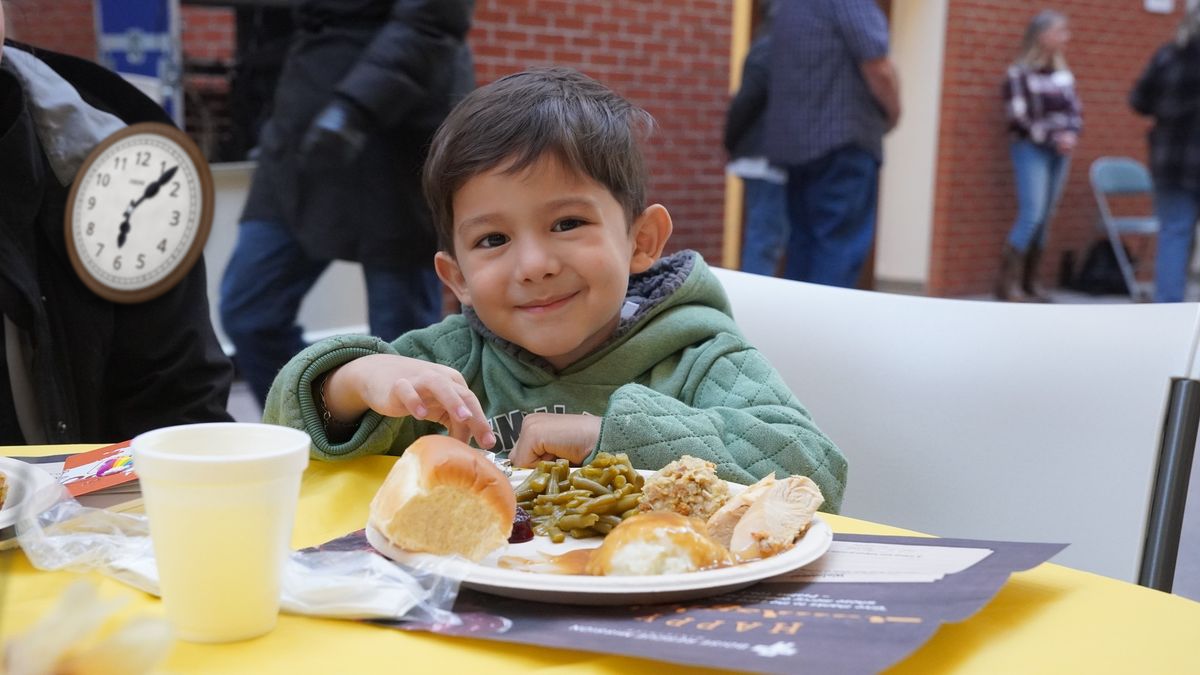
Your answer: **6:07**
